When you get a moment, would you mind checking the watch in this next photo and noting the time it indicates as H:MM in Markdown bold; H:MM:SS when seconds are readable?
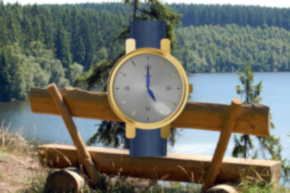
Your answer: **5:00**
